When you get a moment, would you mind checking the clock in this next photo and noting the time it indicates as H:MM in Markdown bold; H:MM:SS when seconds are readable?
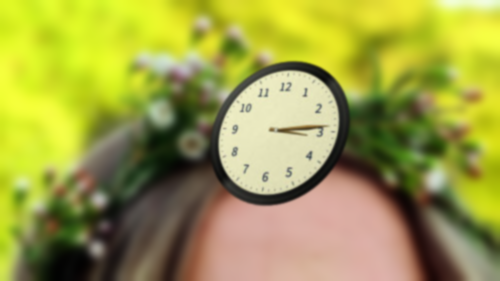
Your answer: **3:14**
